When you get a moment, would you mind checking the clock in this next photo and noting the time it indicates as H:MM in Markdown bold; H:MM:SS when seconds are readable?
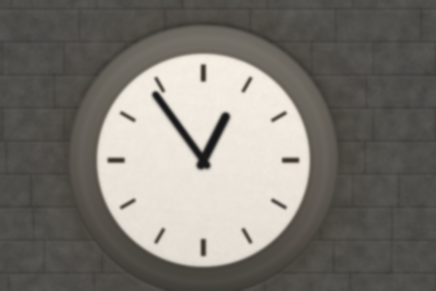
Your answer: **12:54**
